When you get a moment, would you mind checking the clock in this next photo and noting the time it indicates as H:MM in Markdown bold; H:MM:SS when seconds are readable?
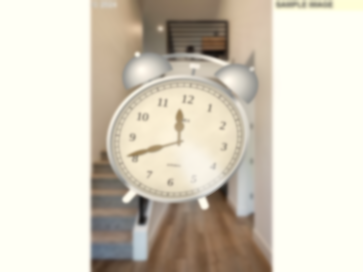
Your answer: **11:41**
